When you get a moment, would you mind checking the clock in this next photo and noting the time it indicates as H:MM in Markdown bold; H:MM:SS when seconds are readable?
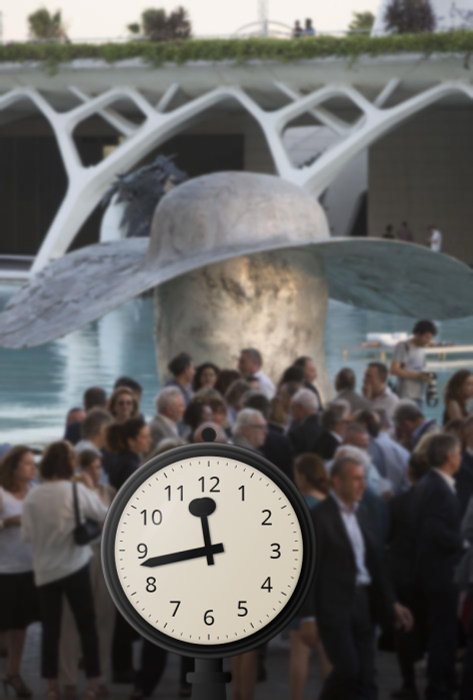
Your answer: **11:43**
